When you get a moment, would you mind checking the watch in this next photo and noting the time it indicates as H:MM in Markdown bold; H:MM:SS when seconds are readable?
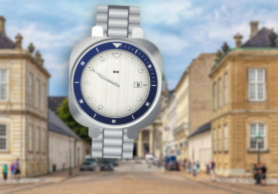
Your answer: **9:50**
